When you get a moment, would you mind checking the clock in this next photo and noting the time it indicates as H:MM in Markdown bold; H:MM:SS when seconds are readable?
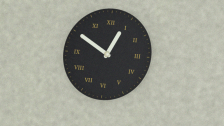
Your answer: **12:50**
